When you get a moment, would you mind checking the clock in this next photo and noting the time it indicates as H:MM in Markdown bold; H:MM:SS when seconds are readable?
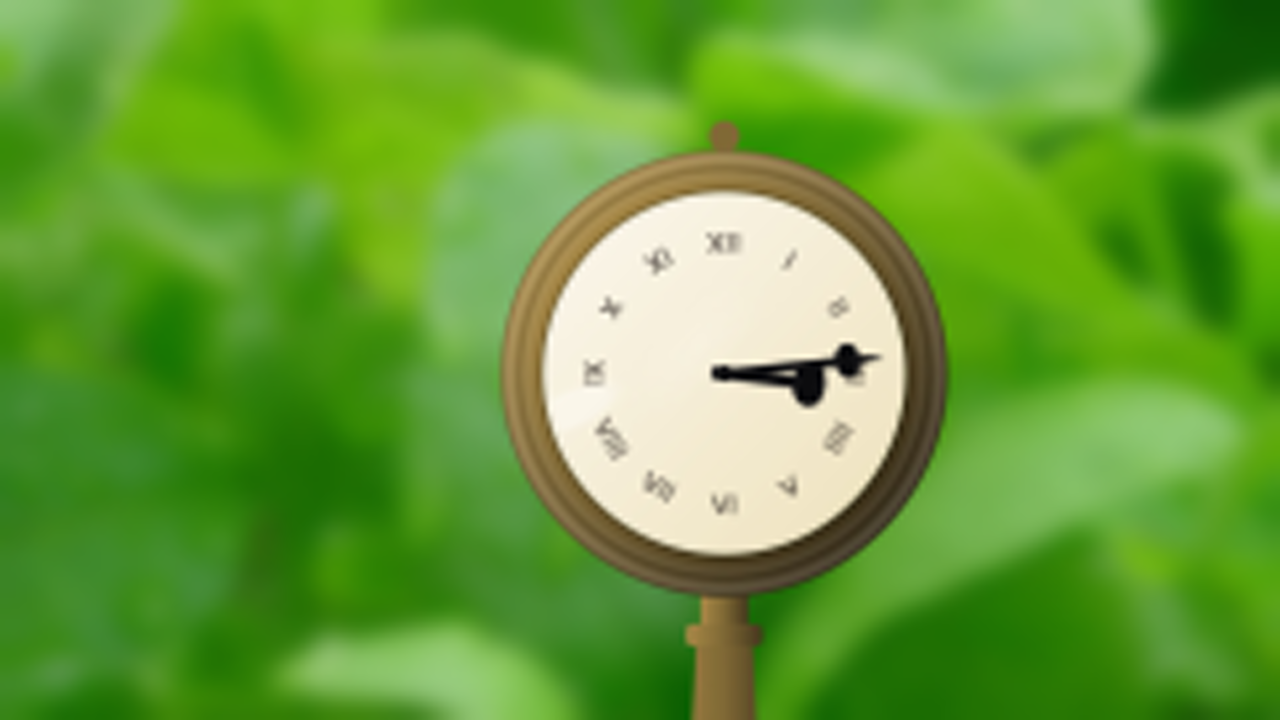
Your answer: **3:14**
